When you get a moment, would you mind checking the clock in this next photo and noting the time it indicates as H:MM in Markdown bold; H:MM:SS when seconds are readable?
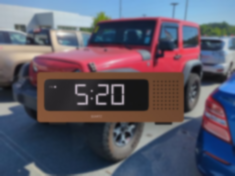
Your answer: **5:20**
